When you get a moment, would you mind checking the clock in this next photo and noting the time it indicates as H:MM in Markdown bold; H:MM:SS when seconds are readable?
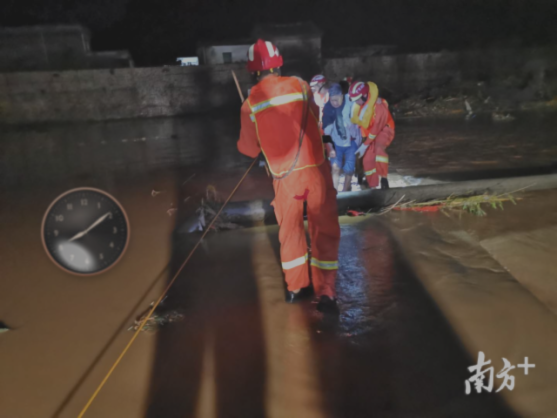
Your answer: **8:09**
